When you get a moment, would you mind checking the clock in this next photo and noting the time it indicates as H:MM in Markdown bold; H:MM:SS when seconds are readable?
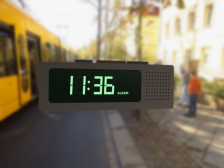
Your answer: **11:36**
